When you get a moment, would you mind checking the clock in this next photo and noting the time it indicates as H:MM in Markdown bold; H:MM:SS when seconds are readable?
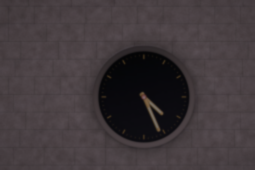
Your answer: **4:26**
